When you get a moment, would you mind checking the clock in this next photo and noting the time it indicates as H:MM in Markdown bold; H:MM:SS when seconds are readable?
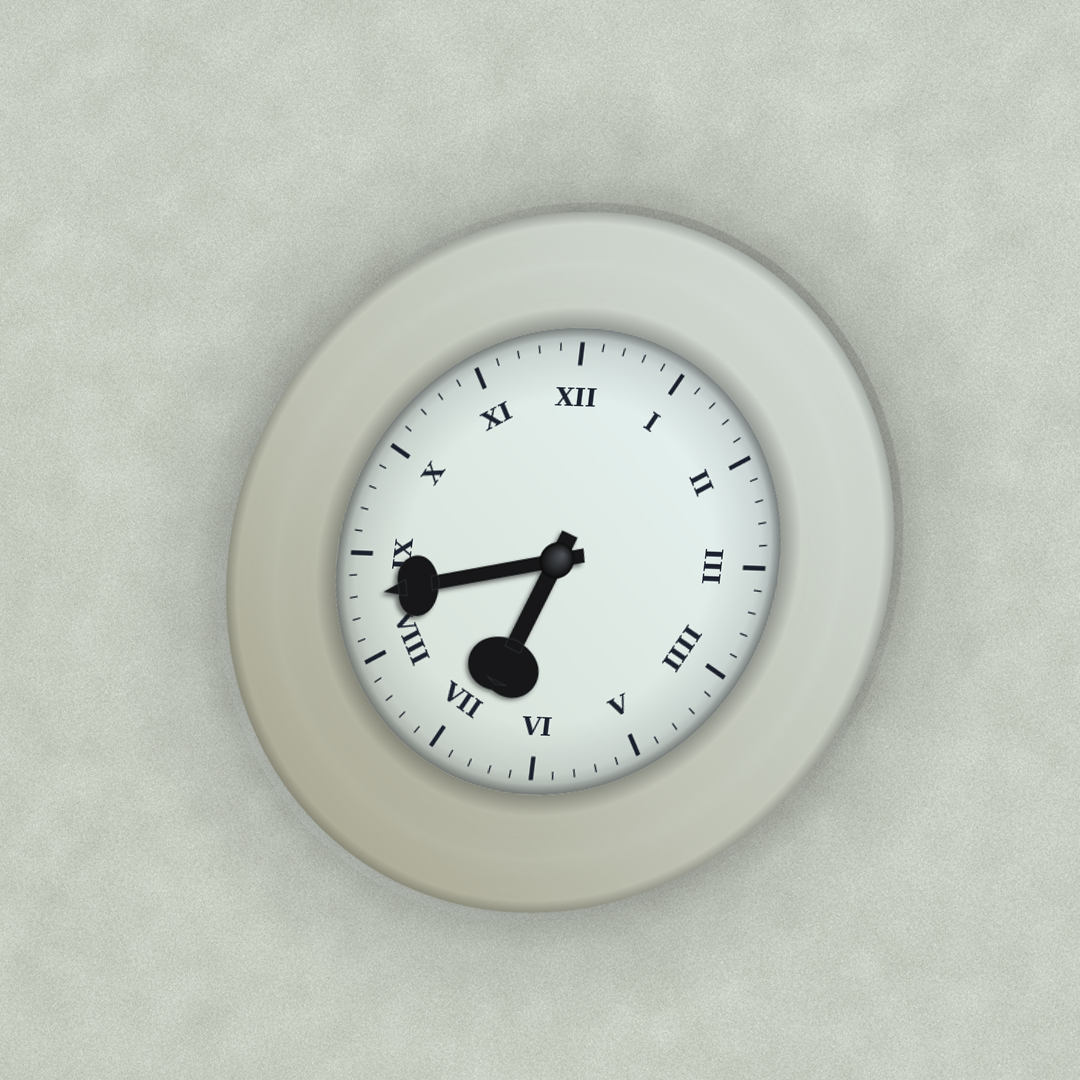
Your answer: **6:43**
